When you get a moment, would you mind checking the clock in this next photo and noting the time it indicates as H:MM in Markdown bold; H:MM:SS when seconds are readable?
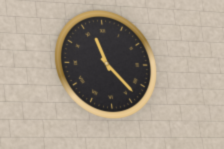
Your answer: **11:23**
